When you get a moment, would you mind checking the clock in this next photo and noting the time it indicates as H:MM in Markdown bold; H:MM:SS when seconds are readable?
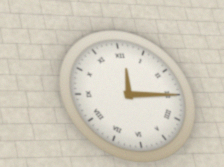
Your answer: **12:15**
